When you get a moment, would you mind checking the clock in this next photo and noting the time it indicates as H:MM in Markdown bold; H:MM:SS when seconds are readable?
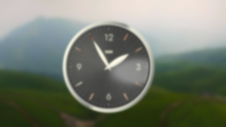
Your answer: **1:55**
